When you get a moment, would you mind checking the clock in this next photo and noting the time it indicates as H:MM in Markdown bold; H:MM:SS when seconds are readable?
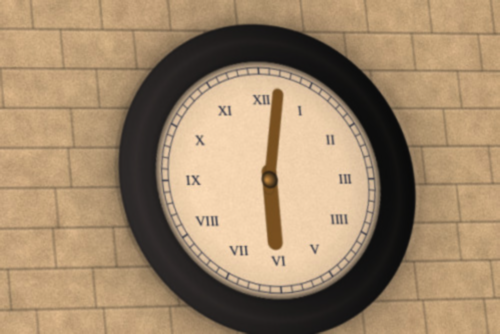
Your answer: **6:02**
